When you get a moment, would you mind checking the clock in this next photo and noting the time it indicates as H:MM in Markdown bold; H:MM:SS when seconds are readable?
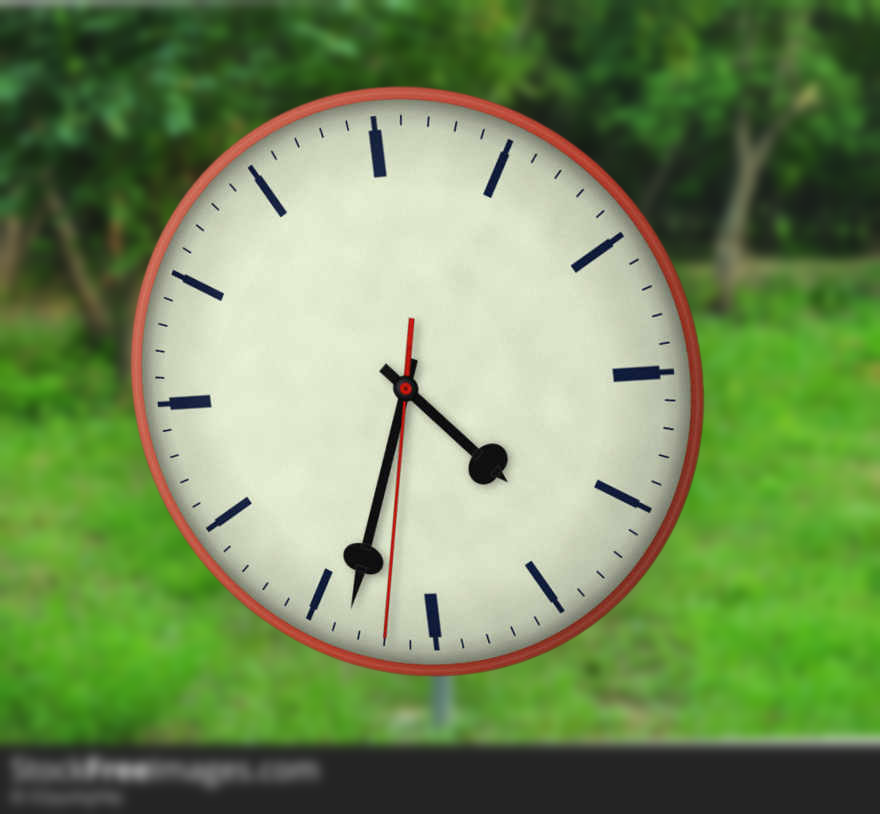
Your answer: **4:33:32**
